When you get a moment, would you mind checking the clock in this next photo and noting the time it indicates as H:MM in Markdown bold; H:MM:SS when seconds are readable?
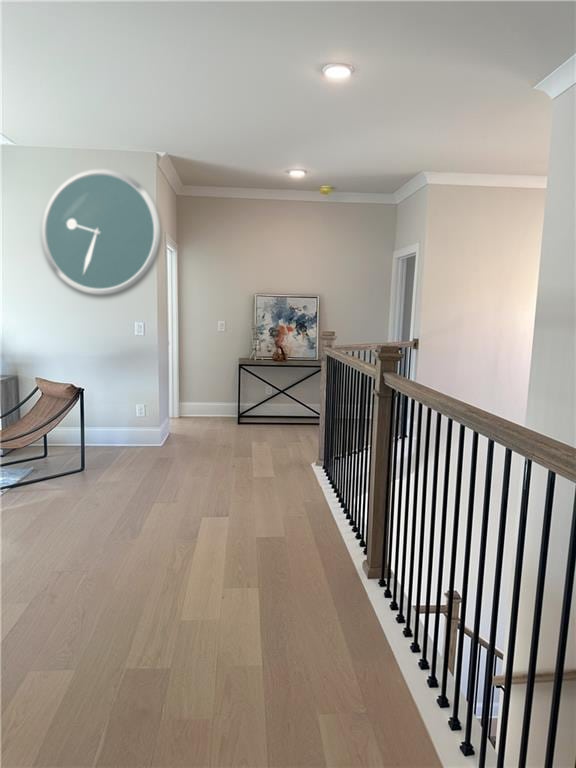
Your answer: **9:33**
